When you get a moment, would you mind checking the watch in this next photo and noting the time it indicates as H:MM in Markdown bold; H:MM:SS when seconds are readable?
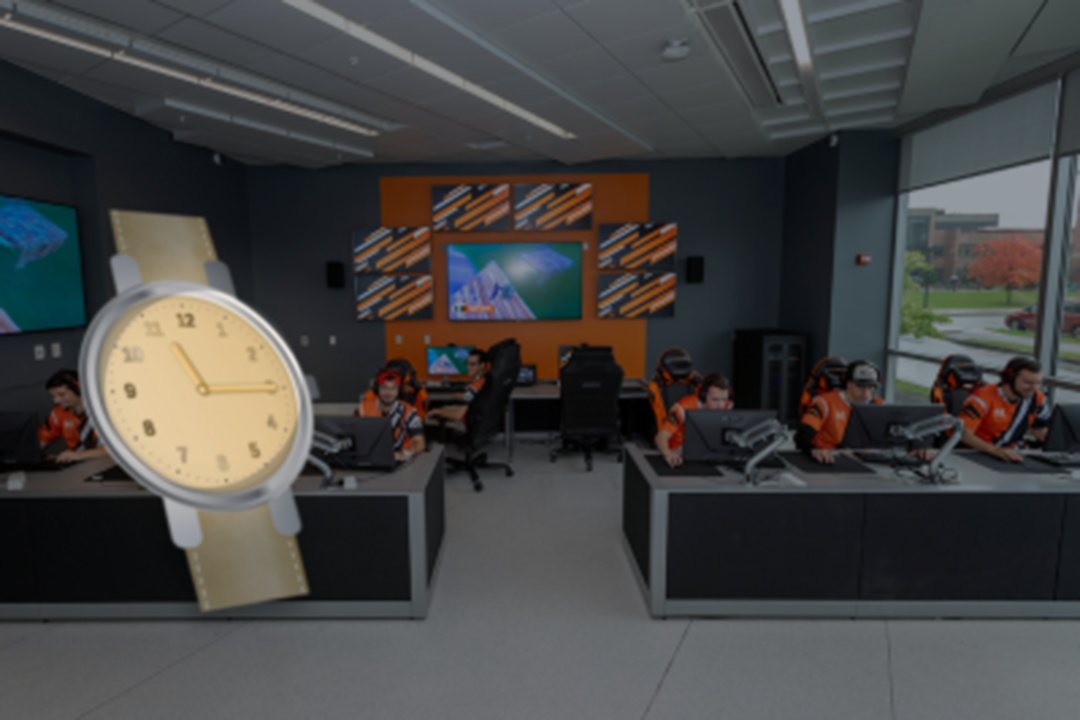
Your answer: **11:15**
